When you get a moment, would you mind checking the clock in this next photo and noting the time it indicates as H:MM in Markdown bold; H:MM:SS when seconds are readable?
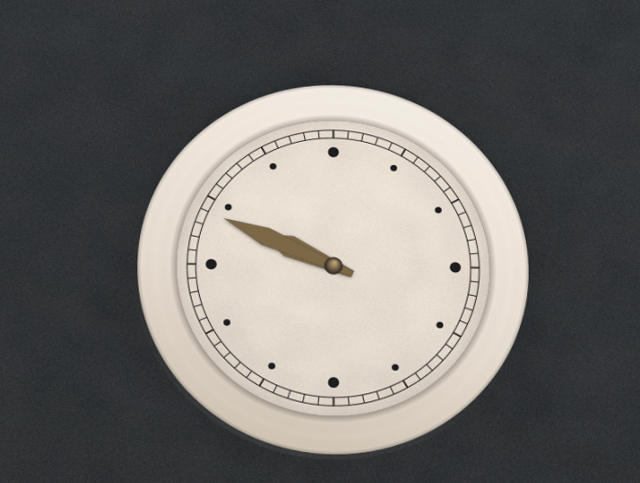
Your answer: **9:49**
